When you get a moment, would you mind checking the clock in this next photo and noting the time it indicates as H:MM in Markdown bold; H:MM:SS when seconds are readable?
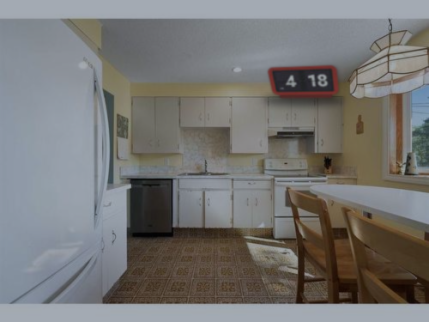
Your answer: **4:18**
